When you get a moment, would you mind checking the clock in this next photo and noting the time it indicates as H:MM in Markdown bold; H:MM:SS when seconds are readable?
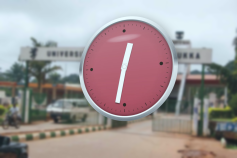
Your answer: **12:32**
